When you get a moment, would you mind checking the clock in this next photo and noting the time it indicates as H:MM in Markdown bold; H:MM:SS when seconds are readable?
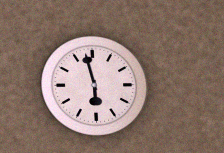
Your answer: **5:58**
